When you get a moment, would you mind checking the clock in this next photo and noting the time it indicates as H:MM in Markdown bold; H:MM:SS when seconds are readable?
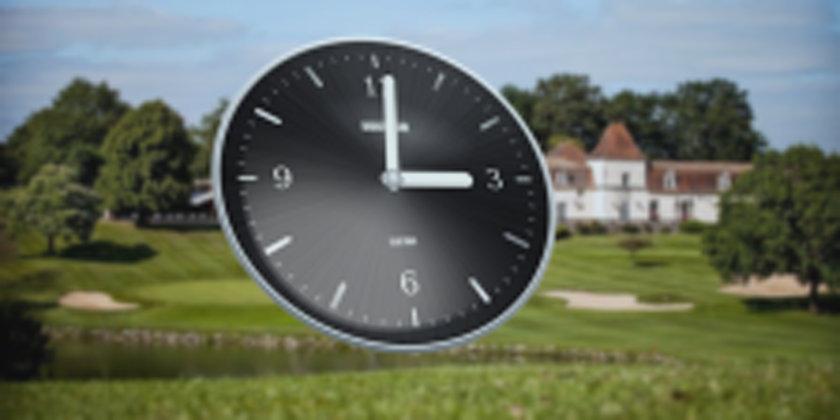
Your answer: **3:01**
